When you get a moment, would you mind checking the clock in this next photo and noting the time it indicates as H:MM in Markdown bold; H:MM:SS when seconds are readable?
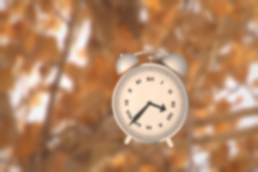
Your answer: **3:37**
